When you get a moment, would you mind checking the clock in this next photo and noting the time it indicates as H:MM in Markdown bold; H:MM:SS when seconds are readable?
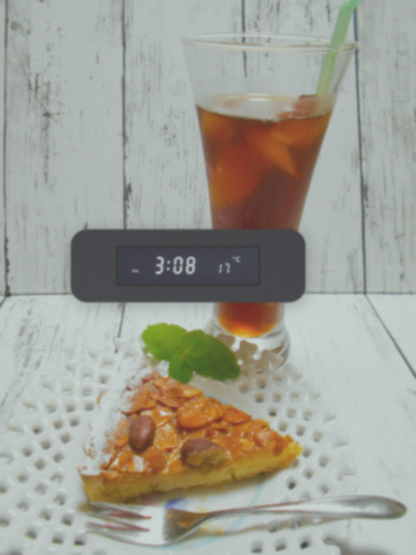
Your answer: **3:08**
